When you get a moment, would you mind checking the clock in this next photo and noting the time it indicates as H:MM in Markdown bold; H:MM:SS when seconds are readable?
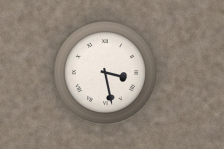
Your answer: **3:28**
